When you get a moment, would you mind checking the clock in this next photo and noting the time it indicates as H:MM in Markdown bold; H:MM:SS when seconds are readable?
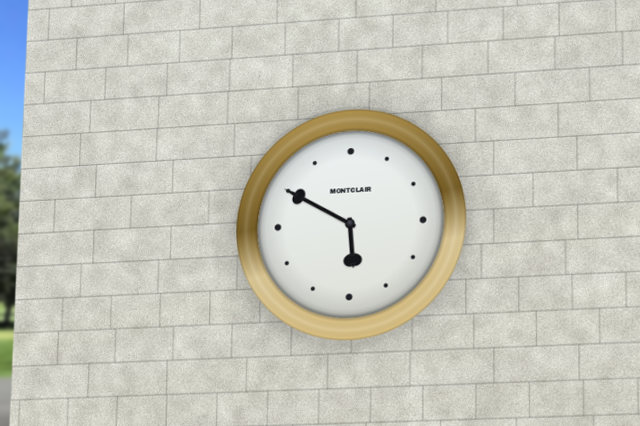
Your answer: **5:50**
